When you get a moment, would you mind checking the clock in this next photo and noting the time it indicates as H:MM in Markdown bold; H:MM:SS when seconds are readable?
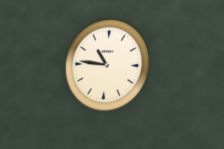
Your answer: **10:46**
